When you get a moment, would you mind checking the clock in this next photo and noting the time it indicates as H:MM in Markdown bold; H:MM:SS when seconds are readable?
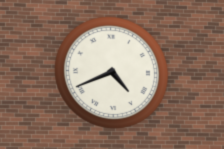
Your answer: **4:41**
